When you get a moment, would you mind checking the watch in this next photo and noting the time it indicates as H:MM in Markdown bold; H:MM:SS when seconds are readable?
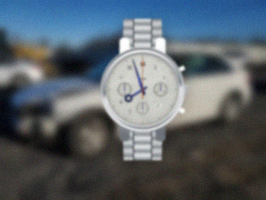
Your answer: **7:57**
